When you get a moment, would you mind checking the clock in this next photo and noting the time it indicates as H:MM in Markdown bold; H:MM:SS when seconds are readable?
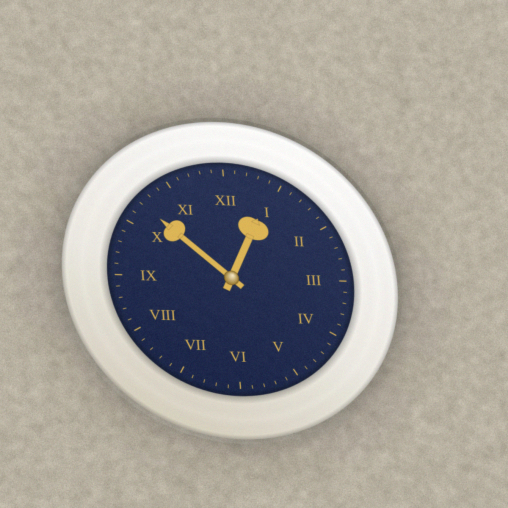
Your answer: **12:52**
